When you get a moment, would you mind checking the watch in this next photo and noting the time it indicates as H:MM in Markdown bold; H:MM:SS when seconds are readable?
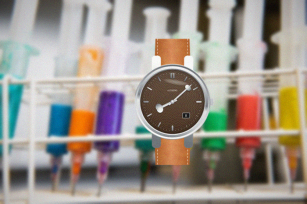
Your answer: **8:08**
